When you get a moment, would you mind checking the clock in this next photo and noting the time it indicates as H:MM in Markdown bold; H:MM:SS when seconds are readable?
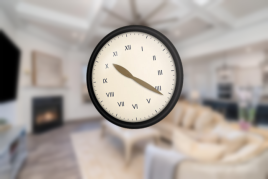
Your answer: **10:21**
